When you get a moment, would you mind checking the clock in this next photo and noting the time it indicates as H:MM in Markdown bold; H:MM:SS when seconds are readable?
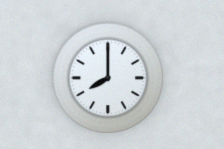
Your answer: **8:00**
